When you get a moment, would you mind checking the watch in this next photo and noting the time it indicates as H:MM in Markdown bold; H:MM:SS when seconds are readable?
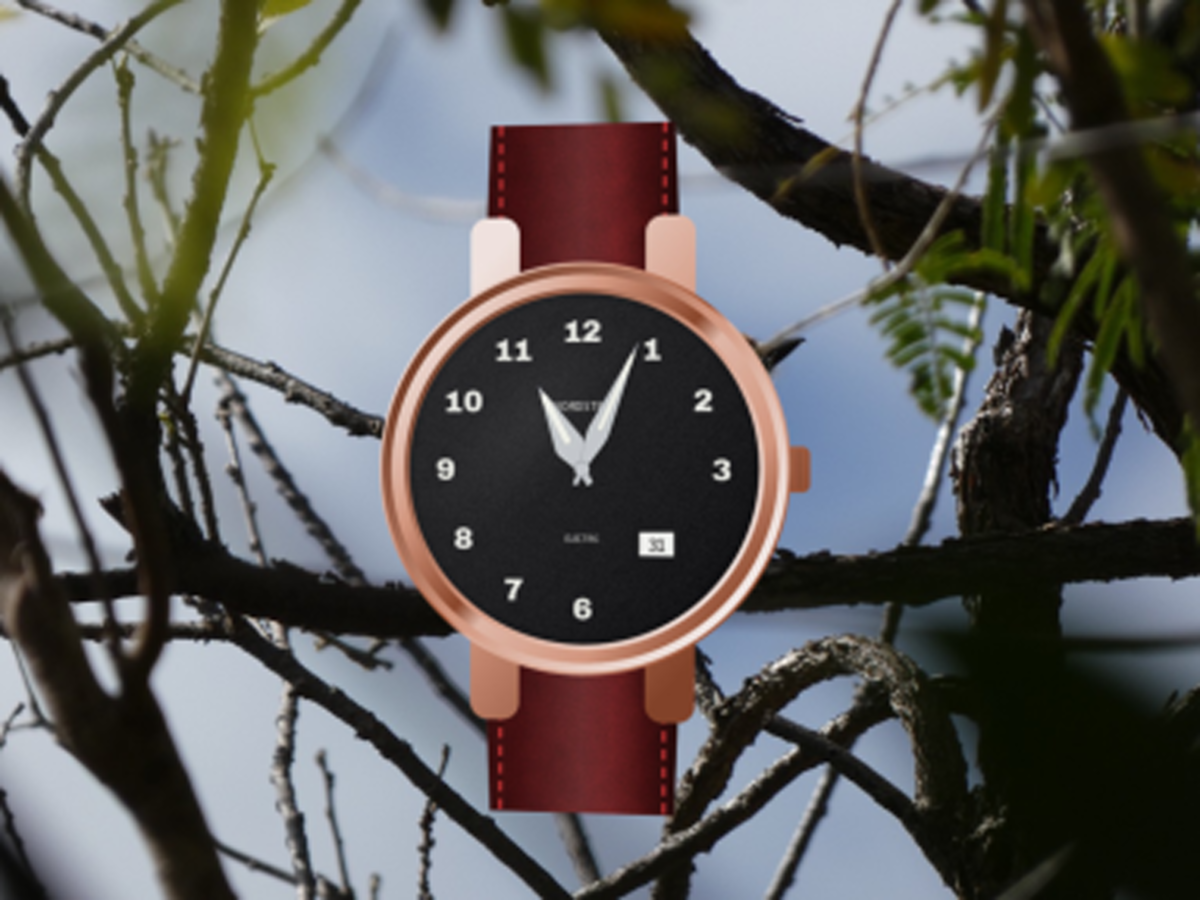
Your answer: **11:04**
